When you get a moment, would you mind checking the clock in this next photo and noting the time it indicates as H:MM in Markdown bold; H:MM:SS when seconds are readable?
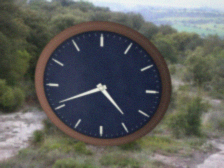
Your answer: **4:41**
